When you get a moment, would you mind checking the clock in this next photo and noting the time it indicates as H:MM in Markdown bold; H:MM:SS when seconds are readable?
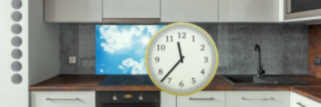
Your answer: **11:37**
